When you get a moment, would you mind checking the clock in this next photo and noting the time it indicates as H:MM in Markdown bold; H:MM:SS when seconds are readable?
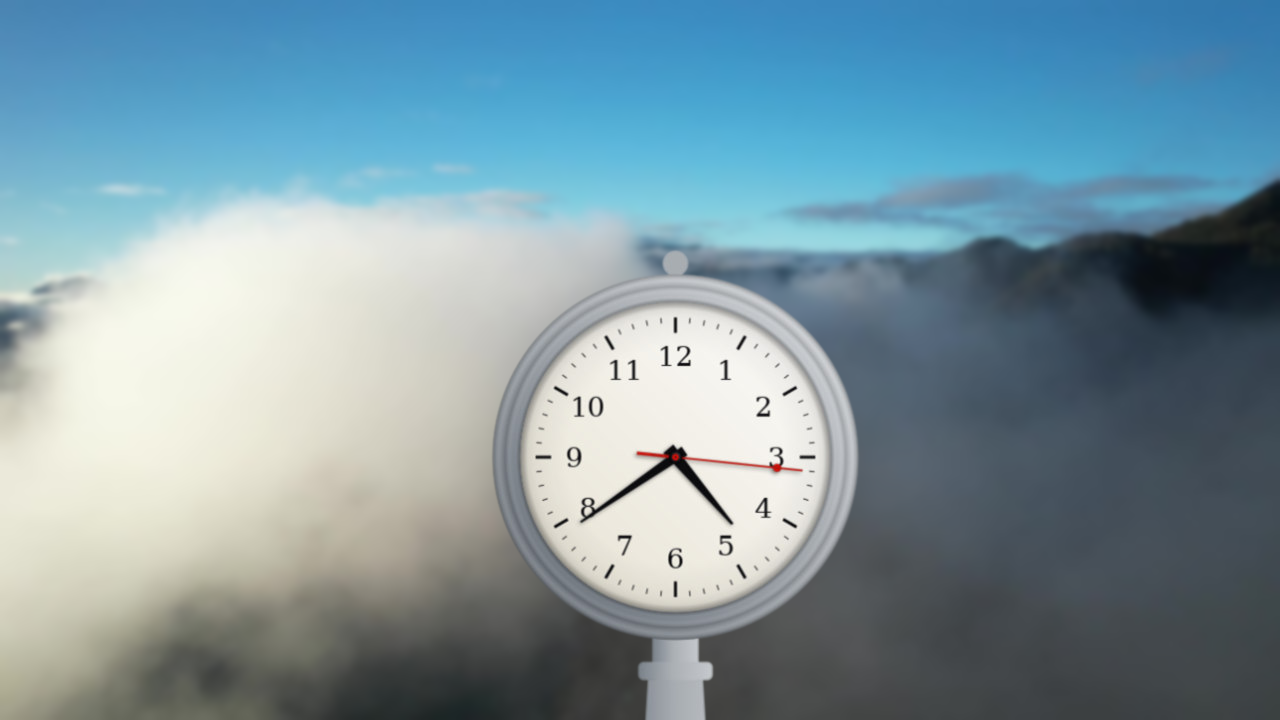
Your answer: **4:39:16**
